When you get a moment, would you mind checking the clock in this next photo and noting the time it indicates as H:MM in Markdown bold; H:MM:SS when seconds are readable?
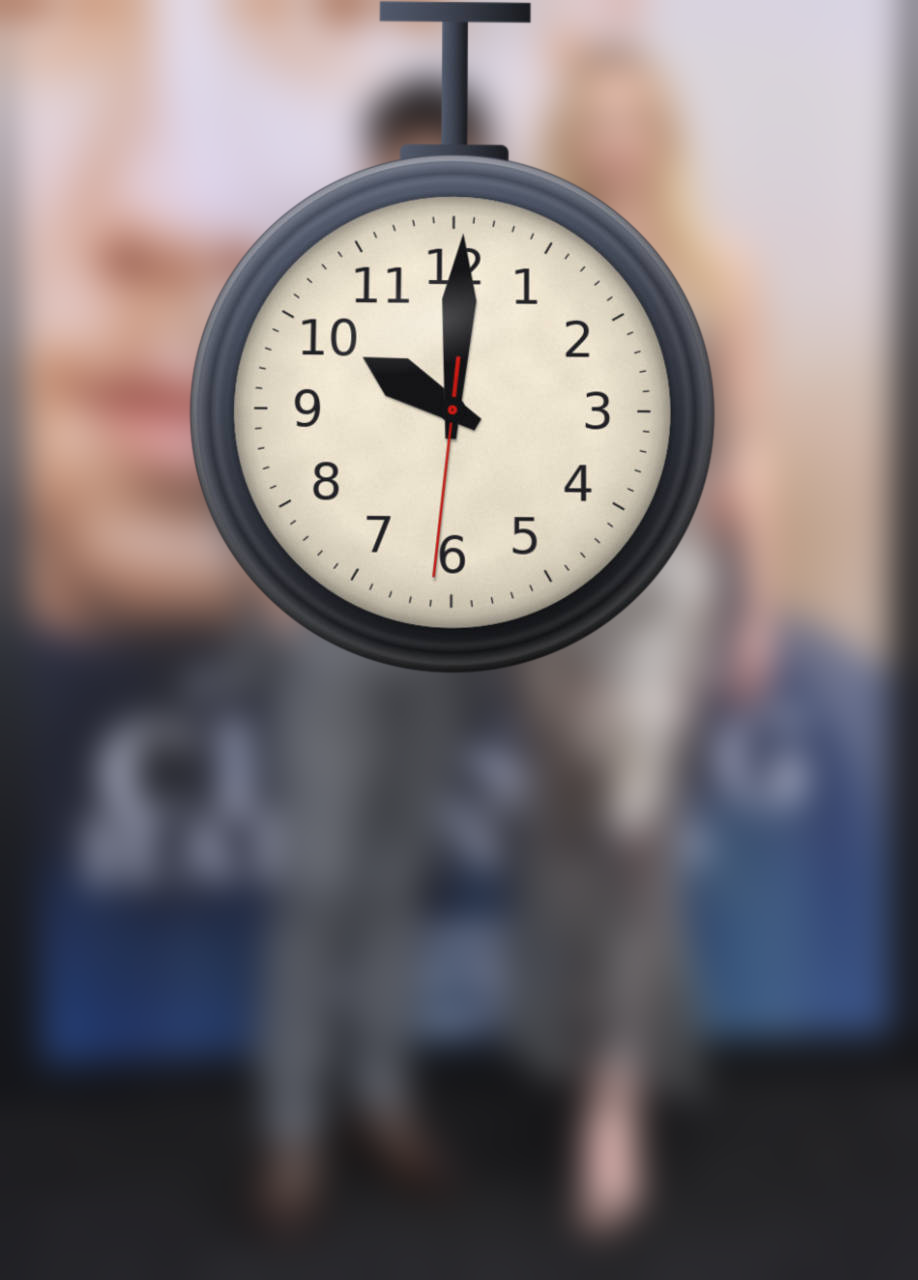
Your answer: **10:00:31**
